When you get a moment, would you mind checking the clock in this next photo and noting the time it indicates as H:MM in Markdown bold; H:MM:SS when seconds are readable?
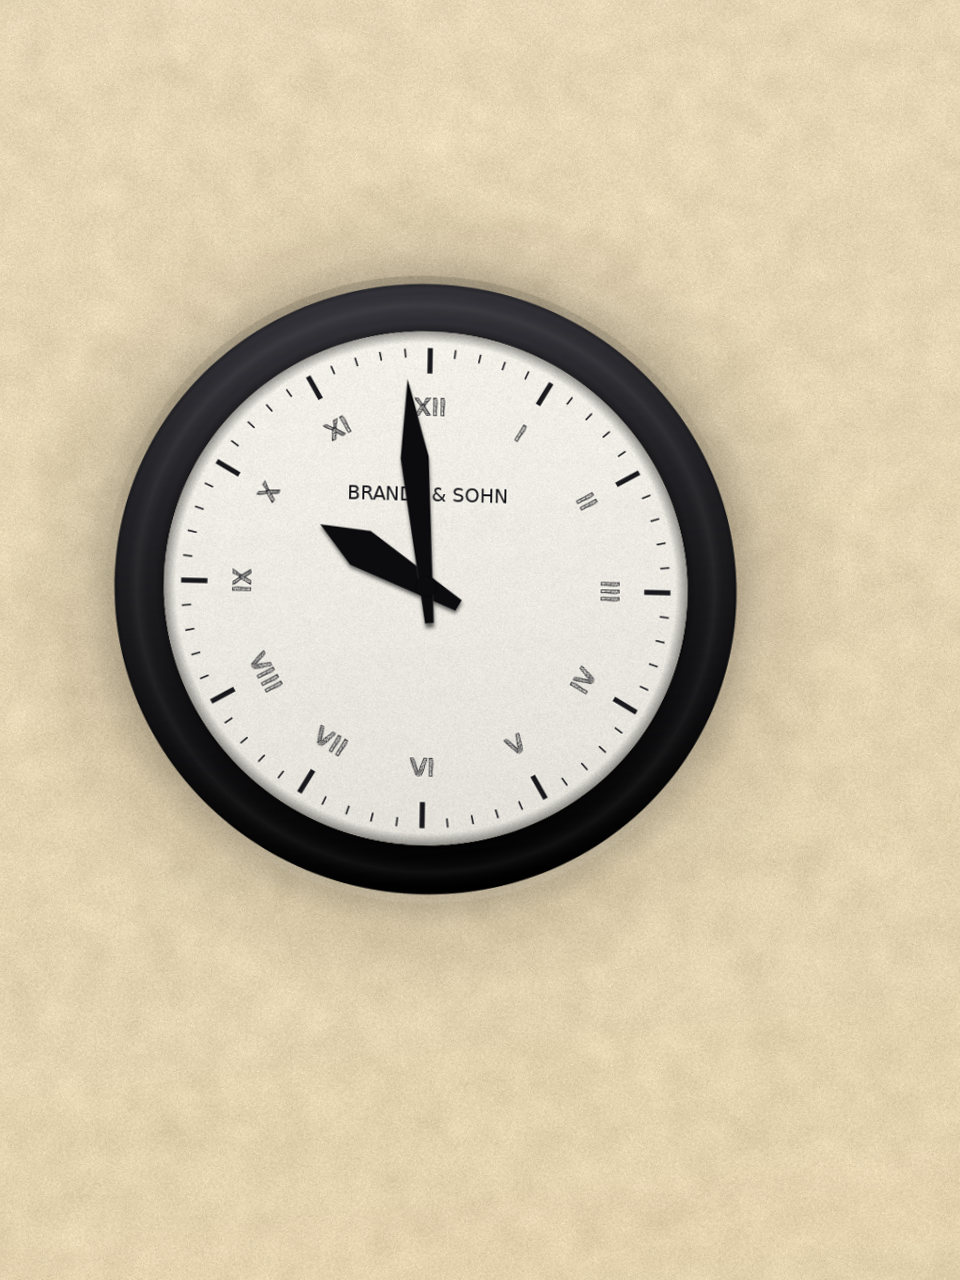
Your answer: **9:59**
